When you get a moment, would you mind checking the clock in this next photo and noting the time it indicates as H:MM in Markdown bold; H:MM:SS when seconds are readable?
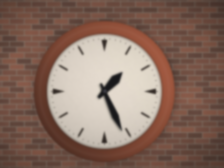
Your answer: **1:26**
